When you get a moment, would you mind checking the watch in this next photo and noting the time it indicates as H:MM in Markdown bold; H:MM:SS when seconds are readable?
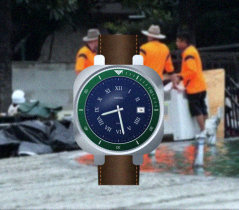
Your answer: **8:28**
